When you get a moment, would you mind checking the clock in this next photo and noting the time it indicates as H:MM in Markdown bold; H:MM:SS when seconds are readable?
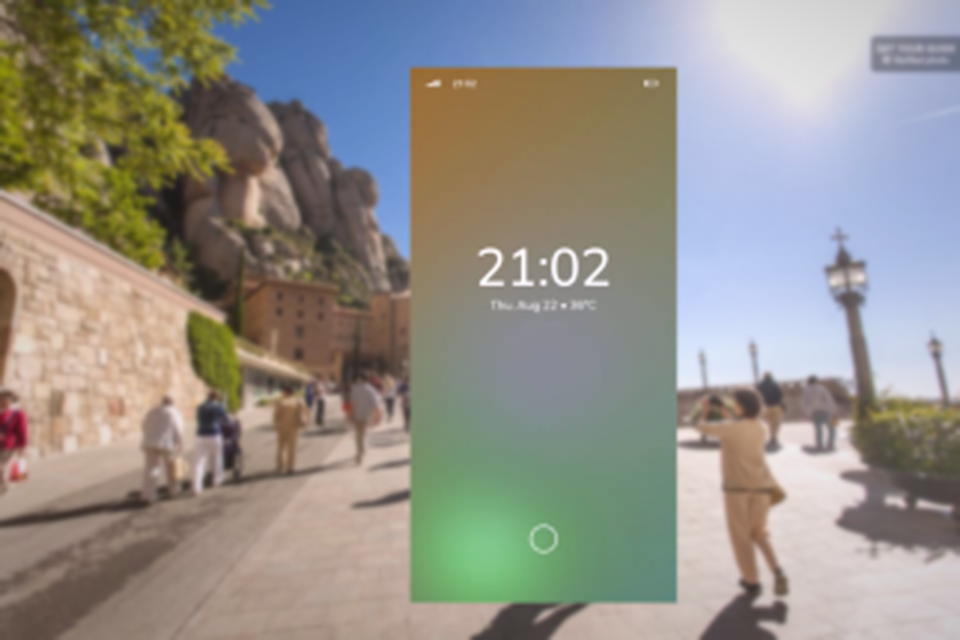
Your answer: **21:02**
